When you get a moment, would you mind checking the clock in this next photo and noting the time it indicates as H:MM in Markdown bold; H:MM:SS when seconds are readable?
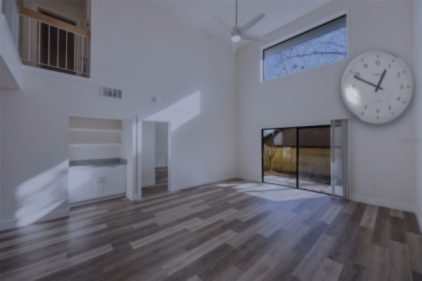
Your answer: **12:49**
